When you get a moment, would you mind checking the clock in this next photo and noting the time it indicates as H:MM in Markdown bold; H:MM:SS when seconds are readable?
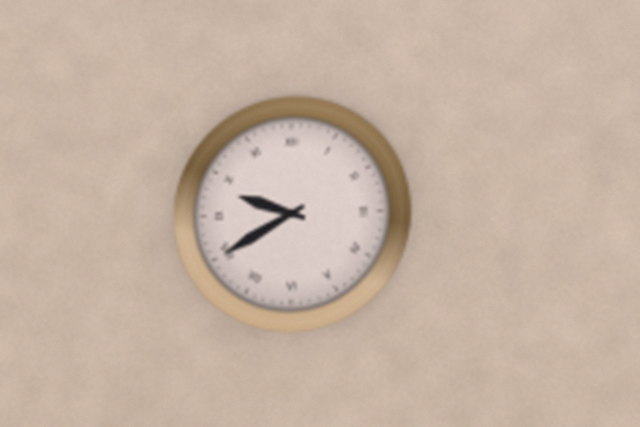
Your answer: **9:40**
